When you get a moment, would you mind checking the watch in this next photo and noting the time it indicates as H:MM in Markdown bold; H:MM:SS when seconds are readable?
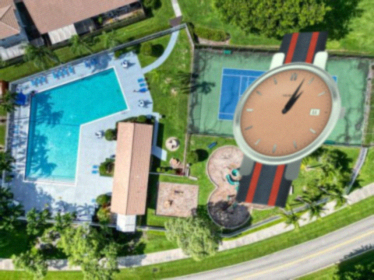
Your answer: **1:03**
